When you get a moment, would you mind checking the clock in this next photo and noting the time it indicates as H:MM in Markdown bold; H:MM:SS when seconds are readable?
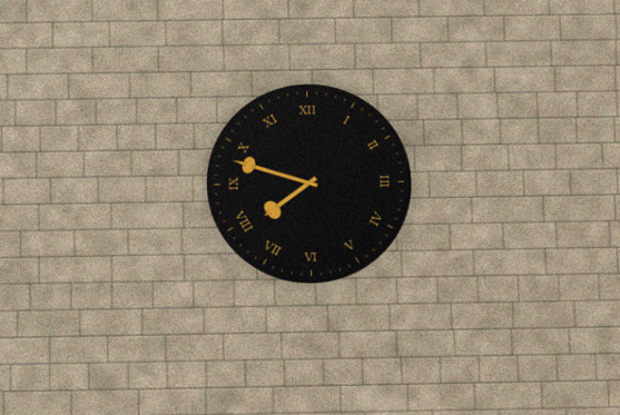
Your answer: **7:48**
